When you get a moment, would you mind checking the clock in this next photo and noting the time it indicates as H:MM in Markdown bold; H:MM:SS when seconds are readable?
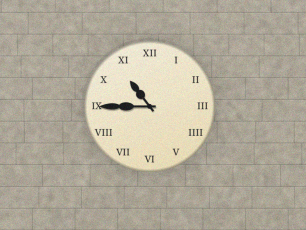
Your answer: **10:45**
